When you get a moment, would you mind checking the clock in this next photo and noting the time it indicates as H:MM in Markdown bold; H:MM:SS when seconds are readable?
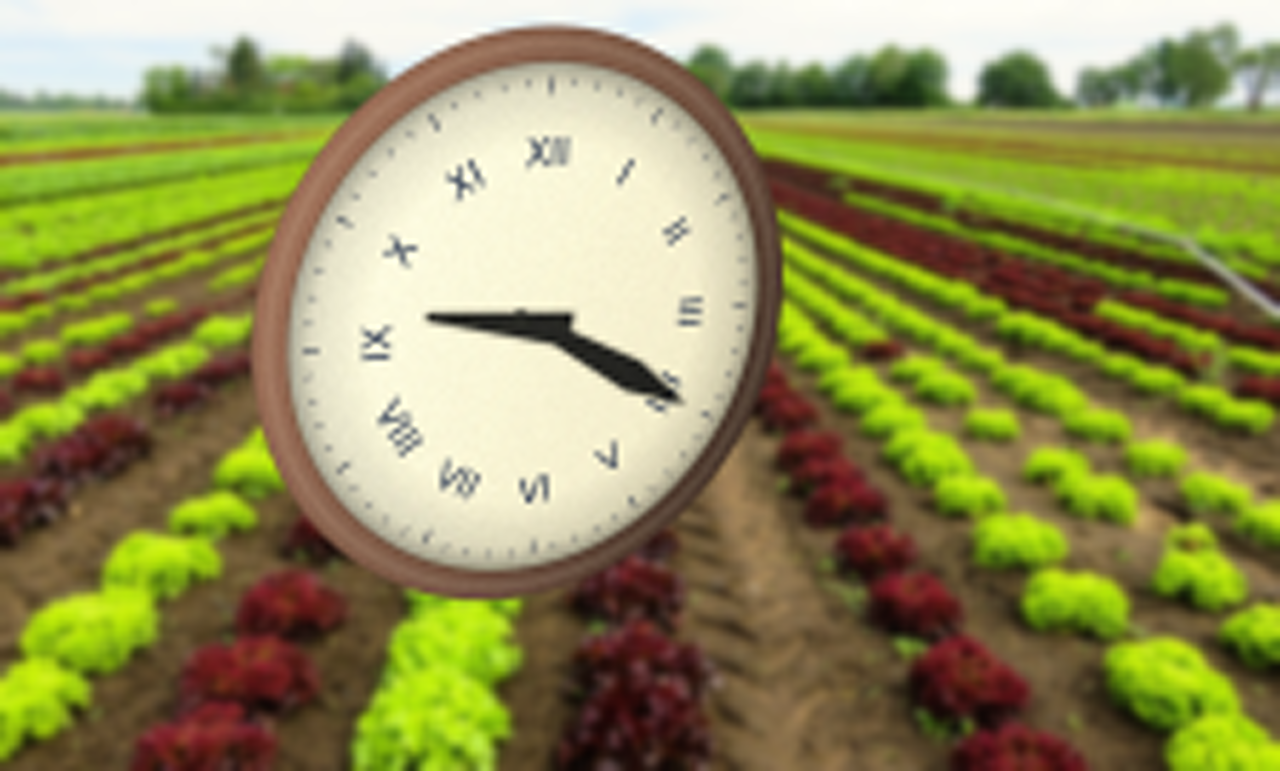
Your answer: **9:20**
